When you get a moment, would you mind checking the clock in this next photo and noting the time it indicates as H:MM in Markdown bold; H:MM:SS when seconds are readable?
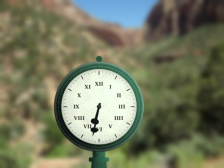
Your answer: **6:32**
